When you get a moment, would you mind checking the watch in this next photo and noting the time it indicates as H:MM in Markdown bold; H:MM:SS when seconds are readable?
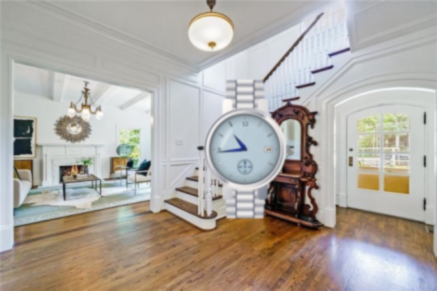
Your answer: **10:44**
